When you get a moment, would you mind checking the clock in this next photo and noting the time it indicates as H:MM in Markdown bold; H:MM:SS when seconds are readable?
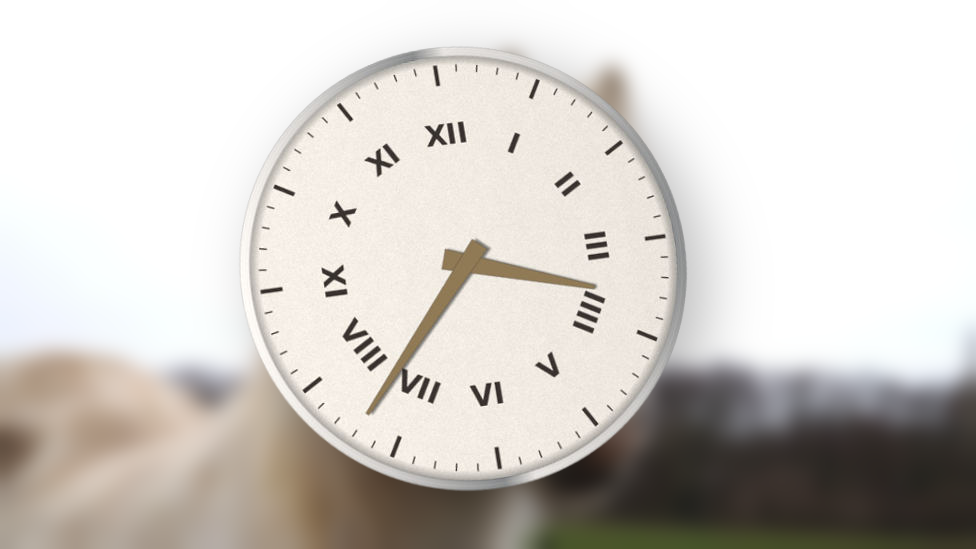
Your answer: **3:37**
